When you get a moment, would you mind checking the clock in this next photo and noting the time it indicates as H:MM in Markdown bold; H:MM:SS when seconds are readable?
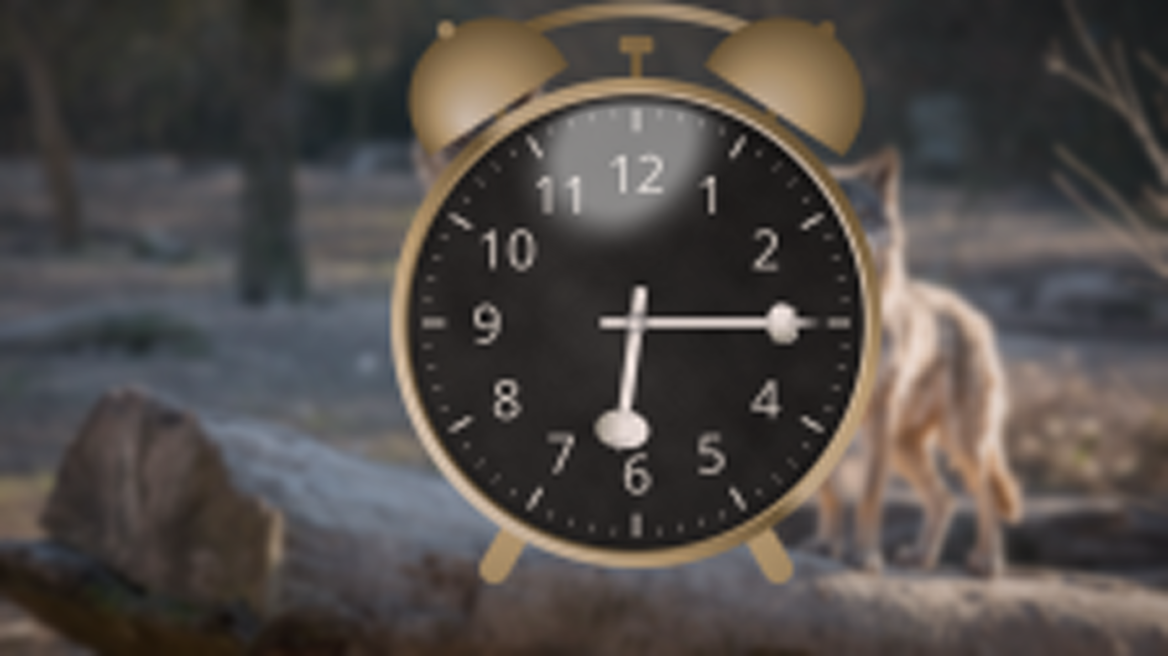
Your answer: **6:15**
